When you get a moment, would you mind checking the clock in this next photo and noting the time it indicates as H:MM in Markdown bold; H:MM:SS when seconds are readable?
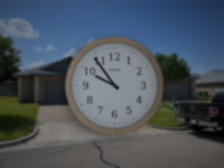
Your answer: **9:54**
